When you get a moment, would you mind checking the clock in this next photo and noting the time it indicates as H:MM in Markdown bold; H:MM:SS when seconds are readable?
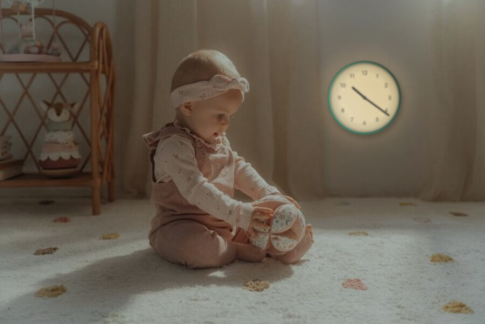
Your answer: **10:21**
